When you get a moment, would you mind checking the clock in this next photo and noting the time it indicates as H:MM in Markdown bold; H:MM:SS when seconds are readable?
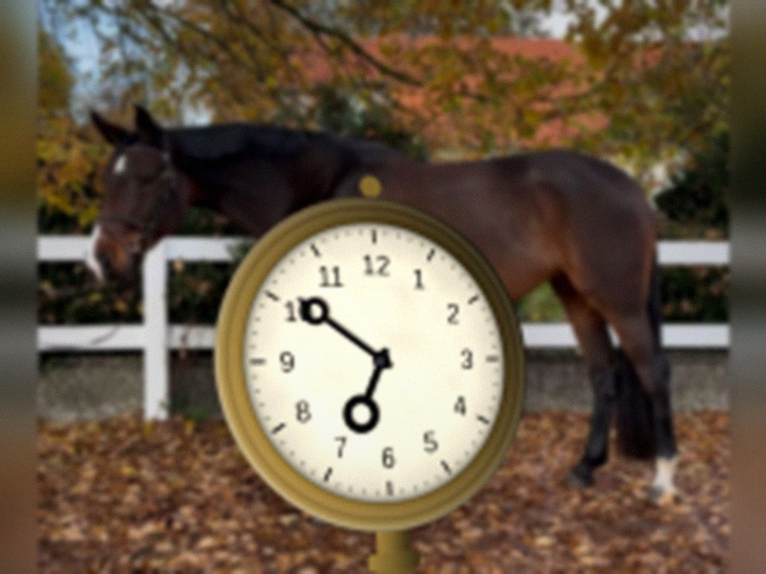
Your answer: **6:51**
